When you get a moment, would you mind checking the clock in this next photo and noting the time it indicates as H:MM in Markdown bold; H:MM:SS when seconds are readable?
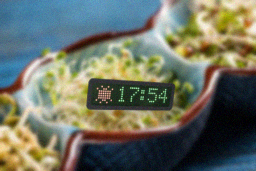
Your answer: **17:54**
